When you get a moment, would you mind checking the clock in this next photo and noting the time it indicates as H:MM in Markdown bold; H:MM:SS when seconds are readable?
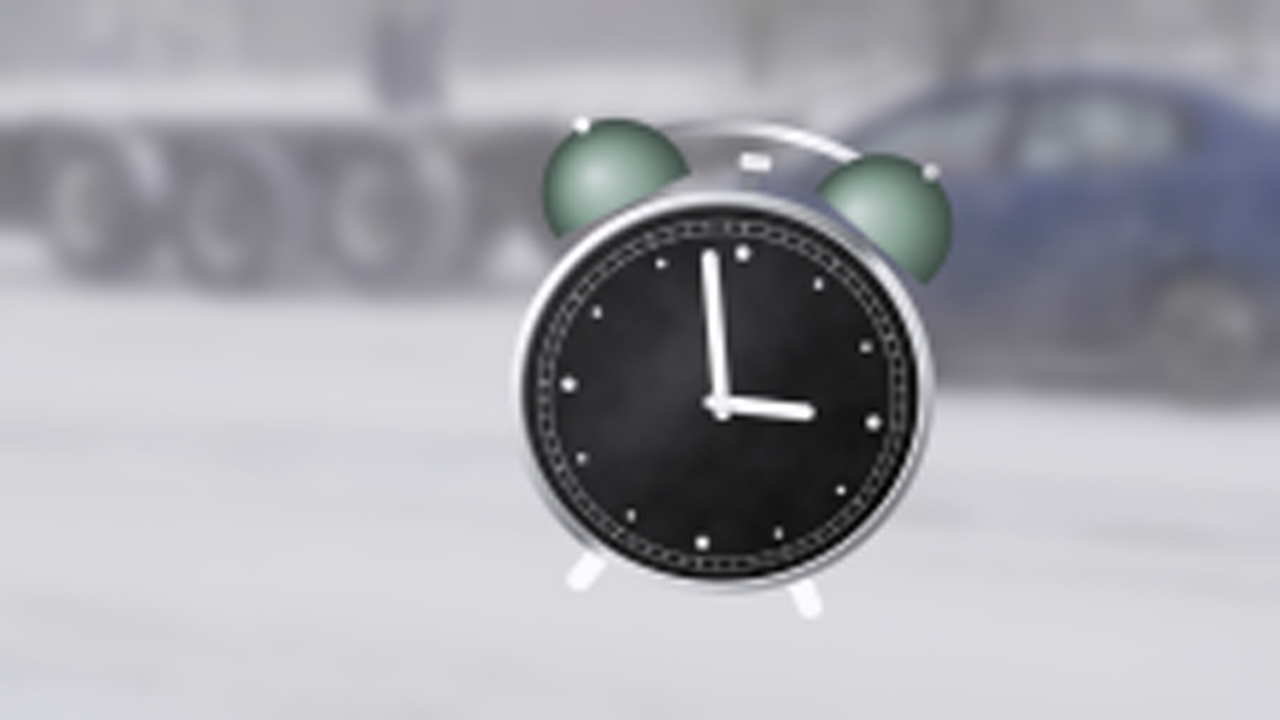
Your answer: **2:58**
